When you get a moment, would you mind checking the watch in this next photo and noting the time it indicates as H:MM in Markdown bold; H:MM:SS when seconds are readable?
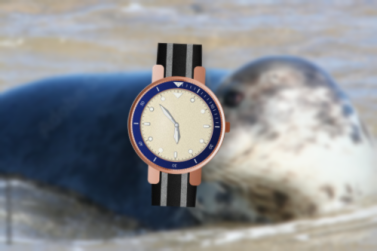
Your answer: **5:53**
